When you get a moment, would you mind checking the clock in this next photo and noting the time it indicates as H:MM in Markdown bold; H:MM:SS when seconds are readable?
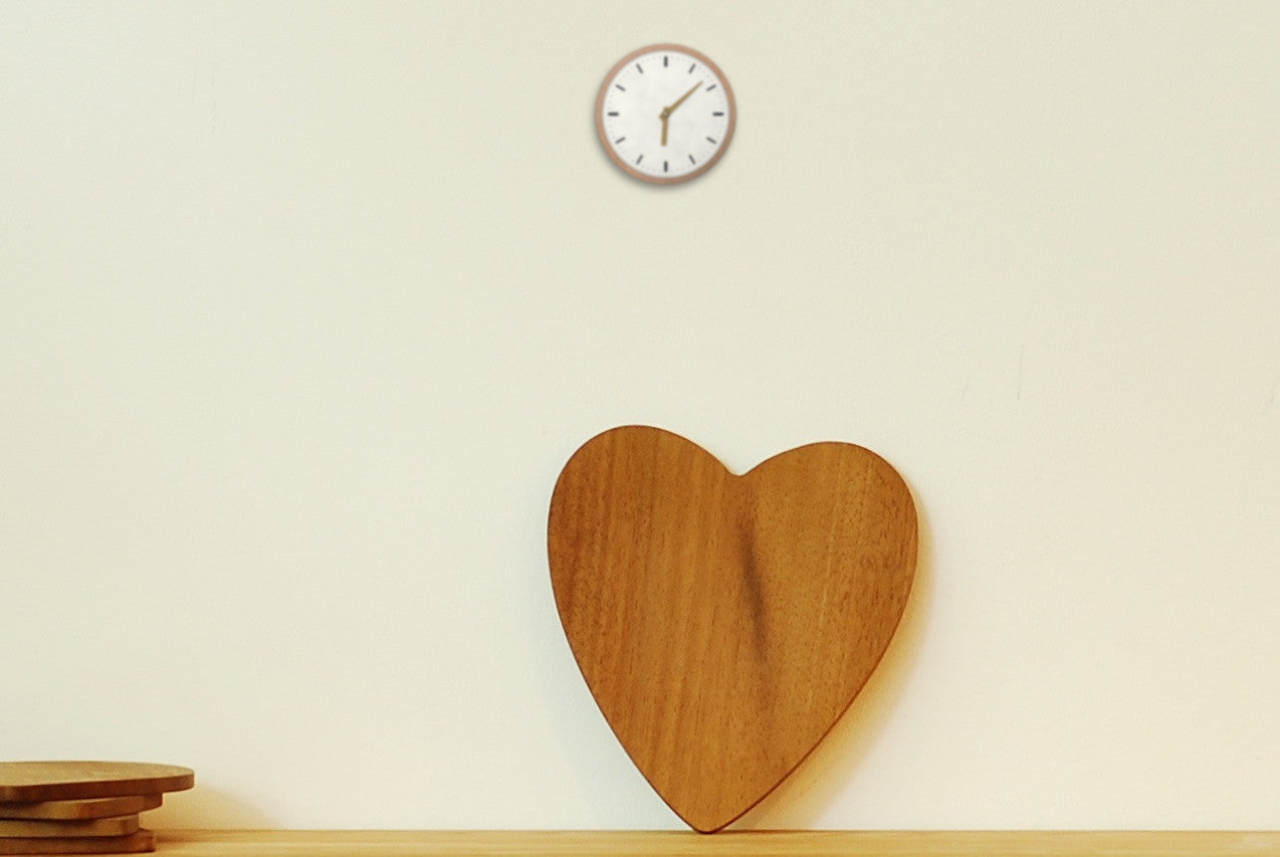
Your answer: **6:08**
